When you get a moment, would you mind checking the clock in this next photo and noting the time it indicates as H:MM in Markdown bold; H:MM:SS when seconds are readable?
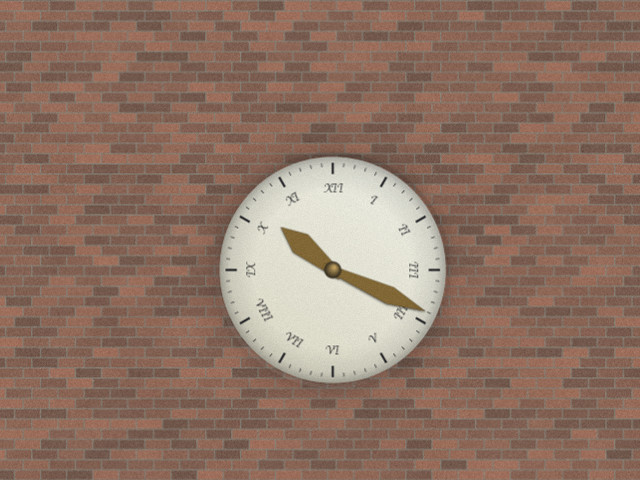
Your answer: **10:19**
